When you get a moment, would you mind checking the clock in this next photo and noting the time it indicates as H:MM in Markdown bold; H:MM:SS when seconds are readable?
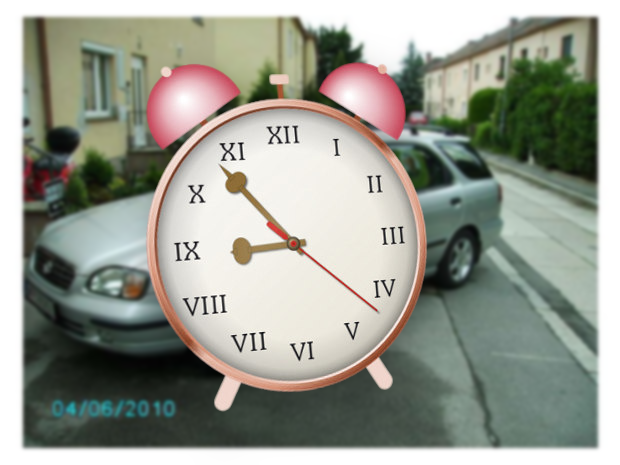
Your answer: **8:53:22**
